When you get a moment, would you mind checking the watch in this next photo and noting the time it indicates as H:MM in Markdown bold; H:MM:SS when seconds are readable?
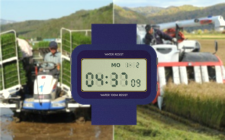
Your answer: **4:37:09**
